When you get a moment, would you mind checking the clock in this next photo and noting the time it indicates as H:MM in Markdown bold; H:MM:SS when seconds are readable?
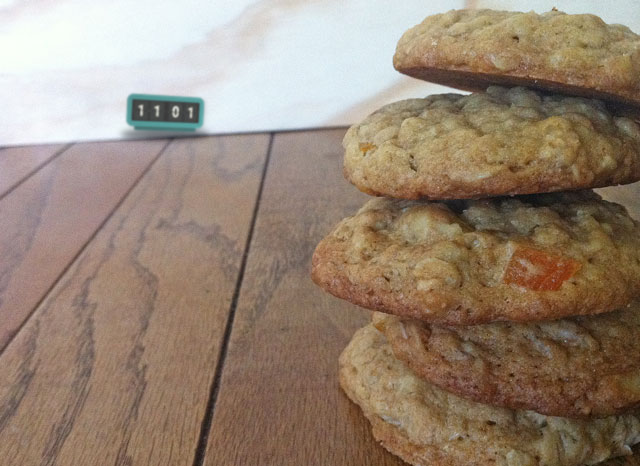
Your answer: **11:01**
